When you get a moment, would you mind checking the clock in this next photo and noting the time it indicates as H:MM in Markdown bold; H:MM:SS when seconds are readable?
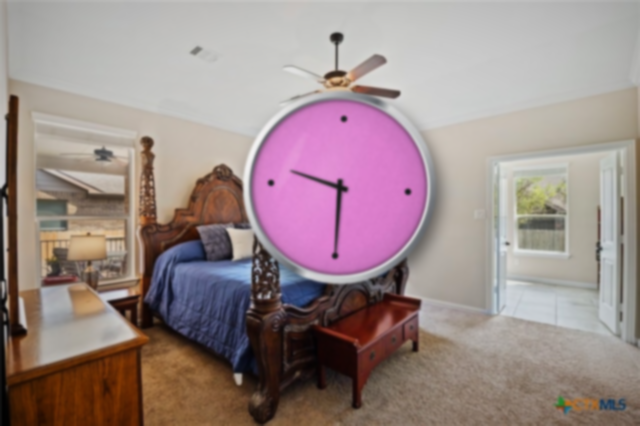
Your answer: **9:30**
